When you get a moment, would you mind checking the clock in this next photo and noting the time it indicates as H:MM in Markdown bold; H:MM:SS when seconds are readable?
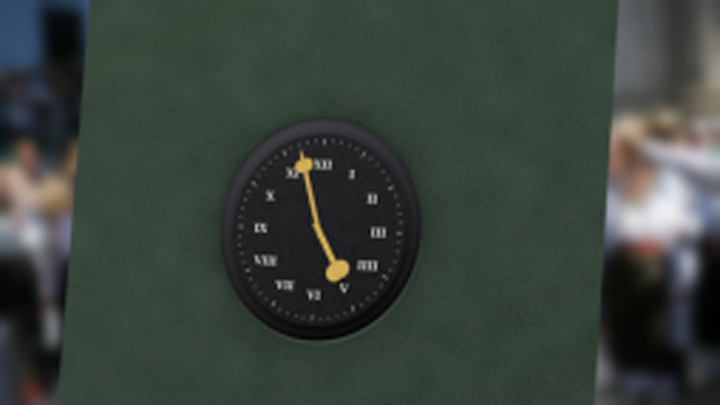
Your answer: **4:57**
